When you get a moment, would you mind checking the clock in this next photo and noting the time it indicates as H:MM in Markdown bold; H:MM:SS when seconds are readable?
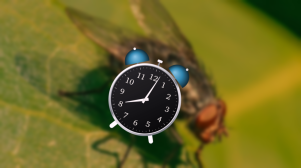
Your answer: **8:02**
